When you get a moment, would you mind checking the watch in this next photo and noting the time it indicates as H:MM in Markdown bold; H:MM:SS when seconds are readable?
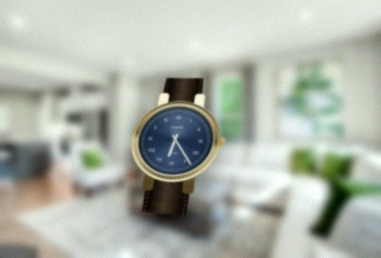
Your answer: **6:24**
